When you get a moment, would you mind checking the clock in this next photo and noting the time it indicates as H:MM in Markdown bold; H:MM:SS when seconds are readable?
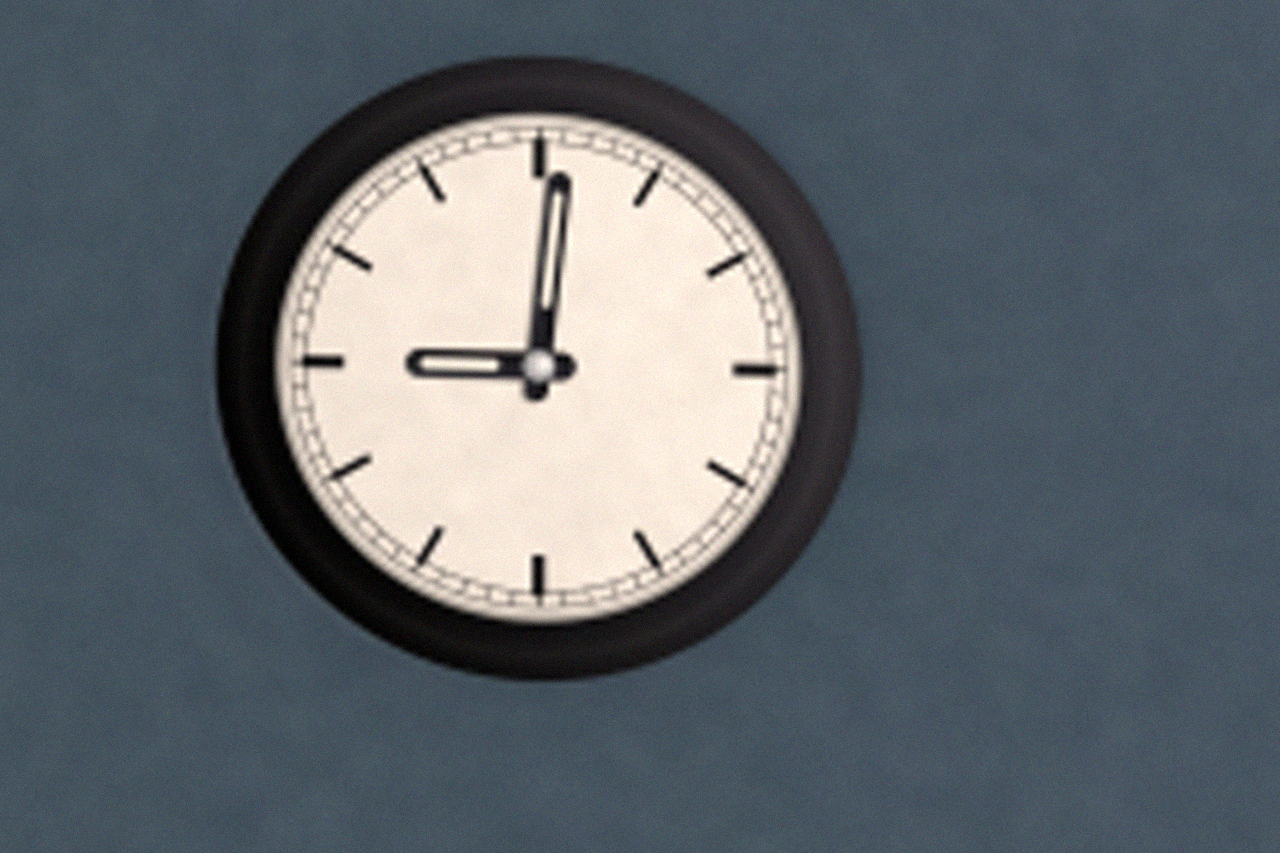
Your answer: **9:01**
